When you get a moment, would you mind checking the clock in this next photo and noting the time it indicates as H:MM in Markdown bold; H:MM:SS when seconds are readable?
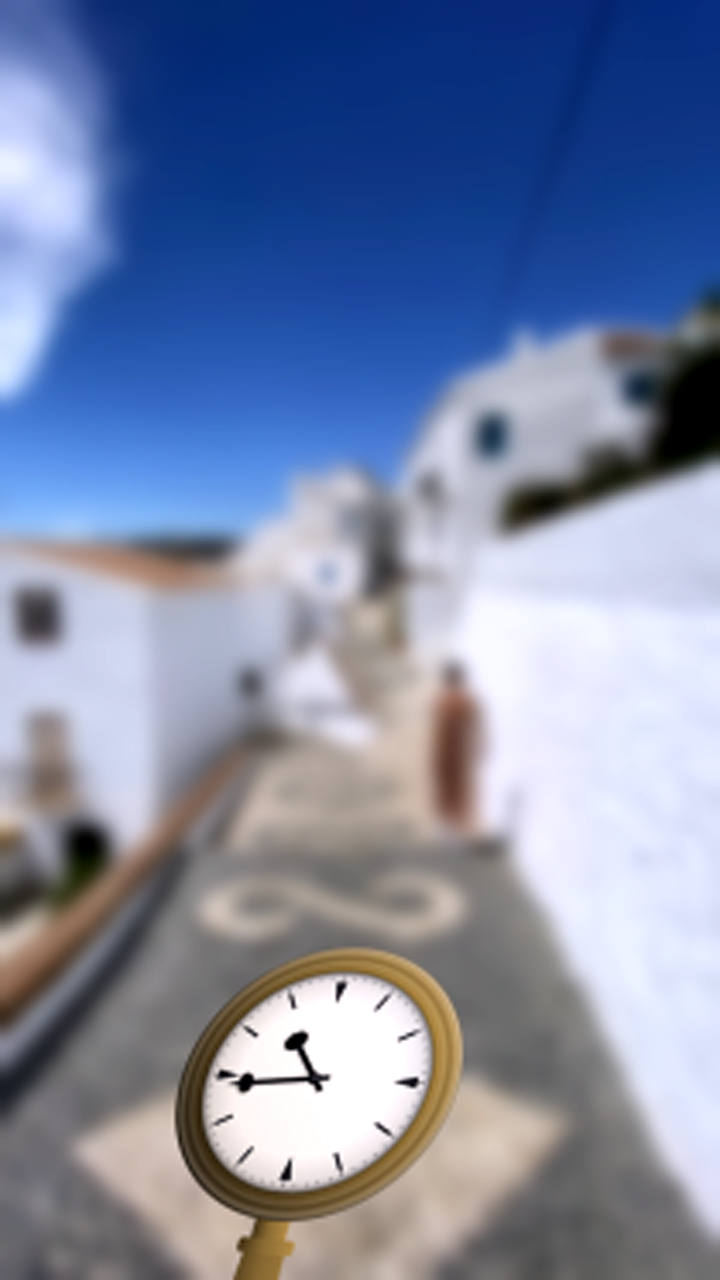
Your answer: **10:44**
